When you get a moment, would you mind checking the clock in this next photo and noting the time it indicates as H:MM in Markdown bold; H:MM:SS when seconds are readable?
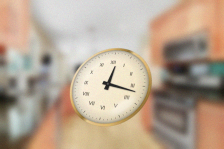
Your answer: **12:17**
